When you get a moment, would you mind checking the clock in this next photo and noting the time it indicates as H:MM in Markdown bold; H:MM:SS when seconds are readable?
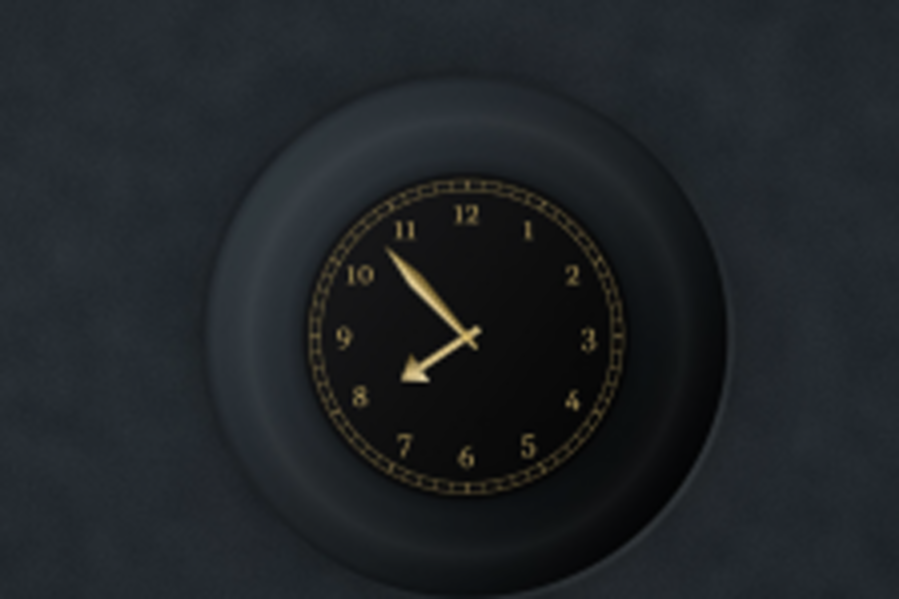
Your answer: **7:53**
